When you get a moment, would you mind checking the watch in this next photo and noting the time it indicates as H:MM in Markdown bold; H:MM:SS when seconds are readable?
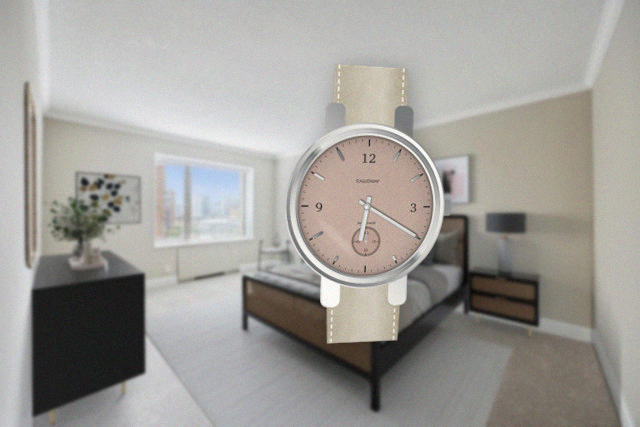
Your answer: **6:20**
